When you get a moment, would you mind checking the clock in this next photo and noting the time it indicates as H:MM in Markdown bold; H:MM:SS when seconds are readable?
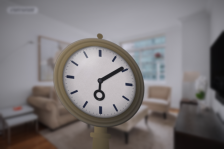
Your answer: **6:09**
